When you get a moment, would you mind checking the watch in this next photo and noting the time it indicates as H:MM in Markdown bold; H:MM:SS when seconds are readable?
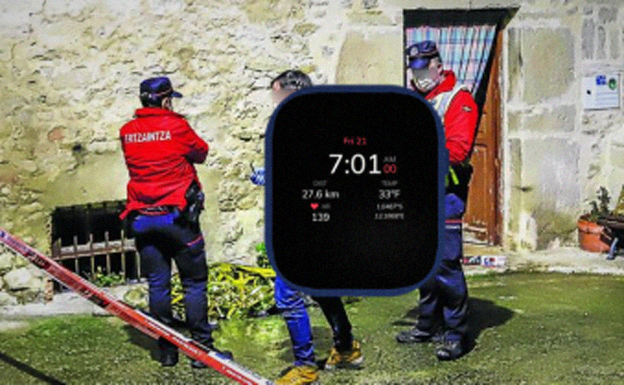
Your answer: **7:01**
